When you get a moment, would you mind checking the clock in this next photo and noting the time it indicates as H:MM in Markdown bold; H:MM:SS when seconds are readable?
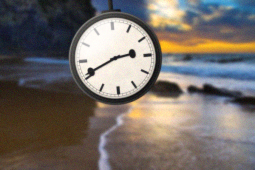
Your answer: **2:41**
